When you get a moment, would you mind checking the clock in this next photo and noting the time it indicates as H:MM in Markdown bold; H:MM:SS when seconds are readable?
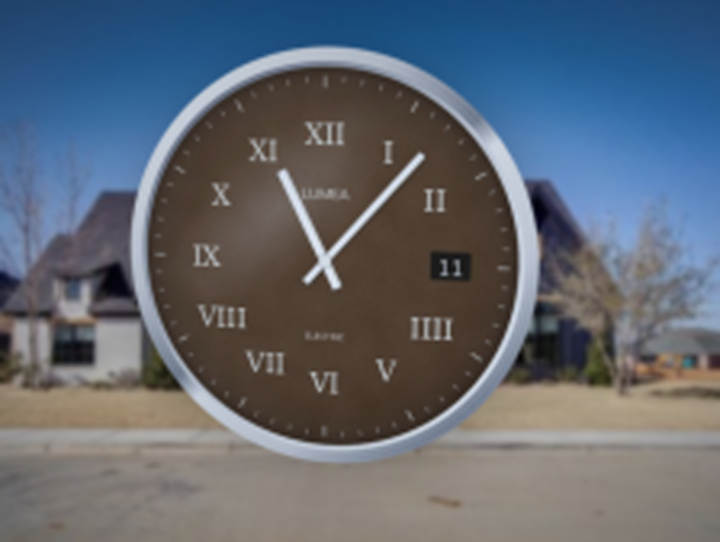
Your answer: **11:07**
